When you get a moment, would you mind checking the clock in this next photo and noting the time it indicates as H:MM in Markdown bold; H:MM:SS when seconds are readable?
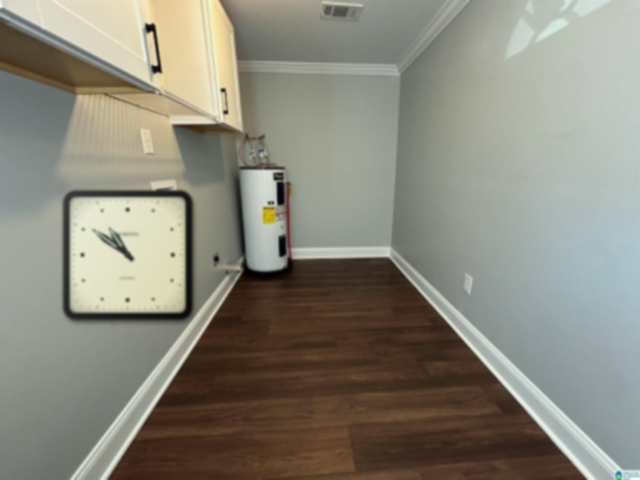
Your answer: **10:51**
